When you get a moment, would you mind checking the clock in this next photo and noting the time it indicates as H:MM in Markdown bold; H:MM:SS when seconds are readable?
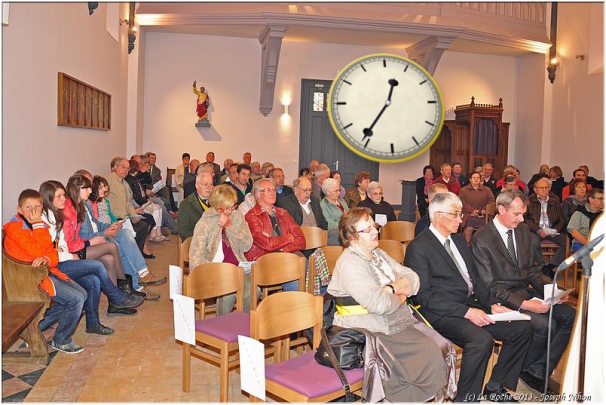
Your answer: **12:36**
